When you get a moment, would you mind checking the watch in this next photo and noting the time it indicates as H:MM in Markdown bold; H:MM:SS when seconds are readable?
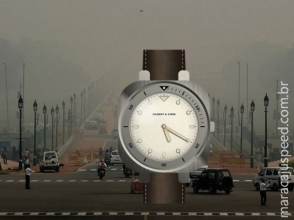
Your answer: **5:20**
